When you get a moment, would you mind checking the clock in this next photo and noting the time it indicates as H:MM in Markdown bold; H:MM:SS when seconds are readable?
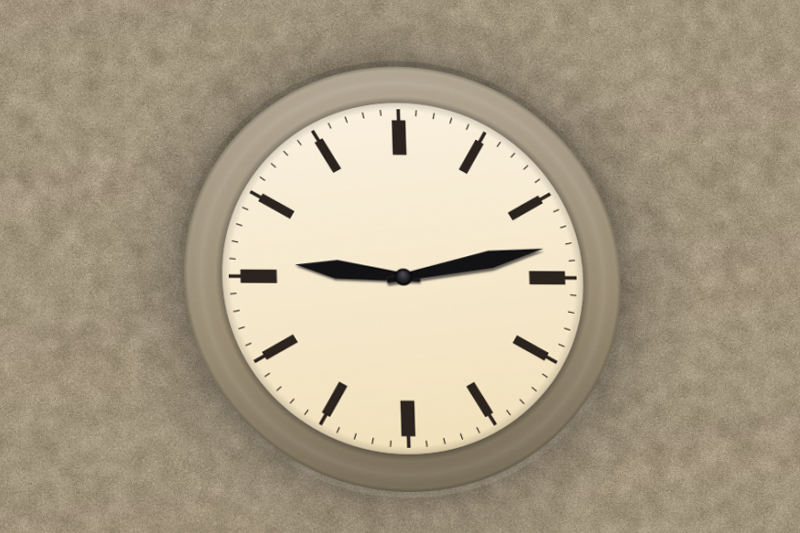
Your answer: **9:13**
